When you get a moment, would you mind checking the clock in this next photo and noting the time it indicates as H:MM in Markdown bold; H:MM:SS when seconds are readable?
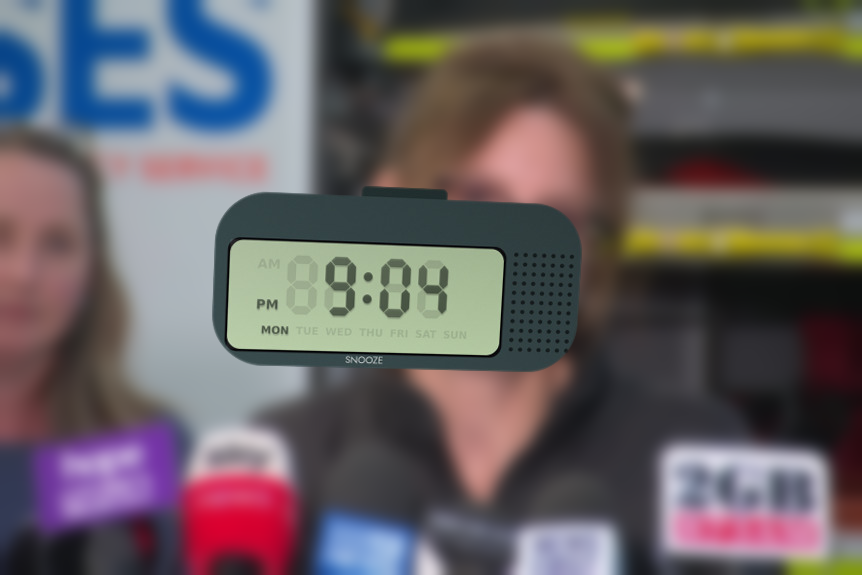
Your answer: **9:04**
